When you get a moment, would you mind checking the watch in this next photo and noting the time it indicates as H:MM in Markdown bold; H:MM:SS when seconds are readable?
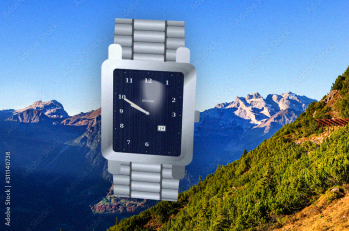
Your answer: **9:50**
